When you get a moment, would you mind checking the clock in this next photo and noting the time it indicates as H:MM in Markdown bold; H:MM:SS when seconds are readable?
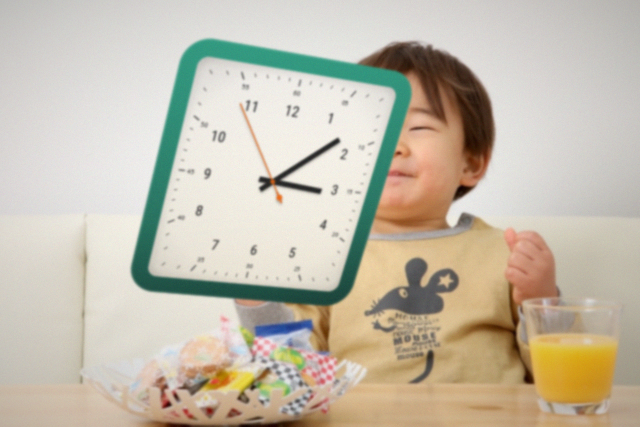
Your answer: **3:07:54**
